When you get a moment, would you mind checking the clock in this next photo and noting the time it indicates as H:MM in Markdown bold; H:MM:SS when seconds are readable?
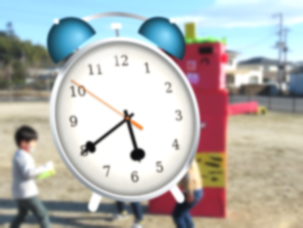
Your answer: **5:39:51**
